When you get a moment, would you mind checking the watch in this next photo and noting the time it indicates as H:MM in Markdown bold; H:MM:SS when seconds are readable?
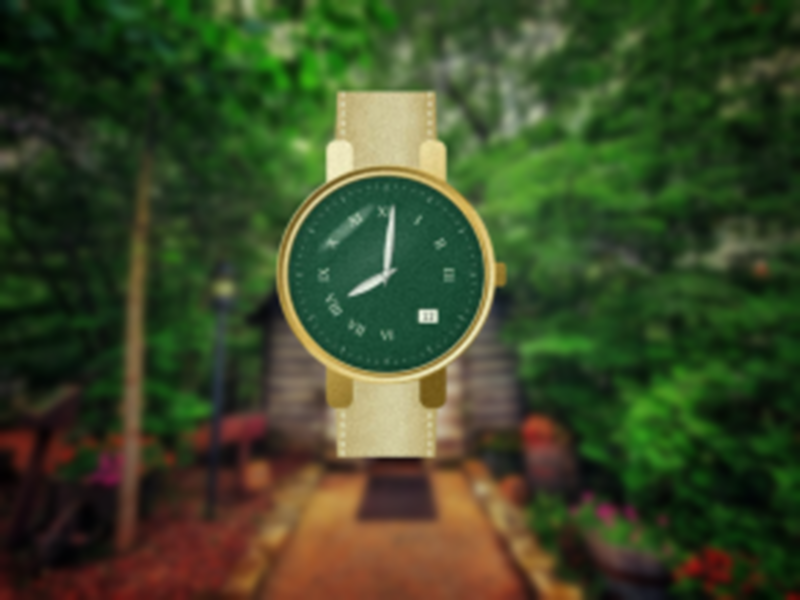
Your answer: **8:01**
